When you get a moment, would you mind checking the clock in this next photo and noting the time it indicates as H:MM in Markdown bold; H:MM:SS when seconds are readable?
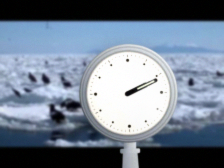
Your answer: **2:11**
